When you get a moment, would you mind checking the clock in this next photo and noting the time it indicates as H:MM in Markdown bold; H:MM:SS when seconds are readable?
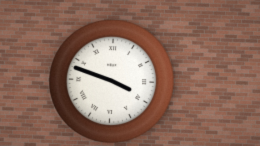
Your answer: **3:48**
